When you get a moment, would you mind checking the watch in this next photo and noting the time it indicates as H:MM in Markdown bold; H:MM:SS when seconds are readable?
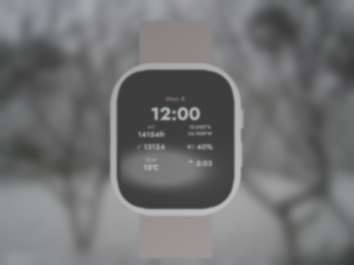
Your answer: **12:00**
